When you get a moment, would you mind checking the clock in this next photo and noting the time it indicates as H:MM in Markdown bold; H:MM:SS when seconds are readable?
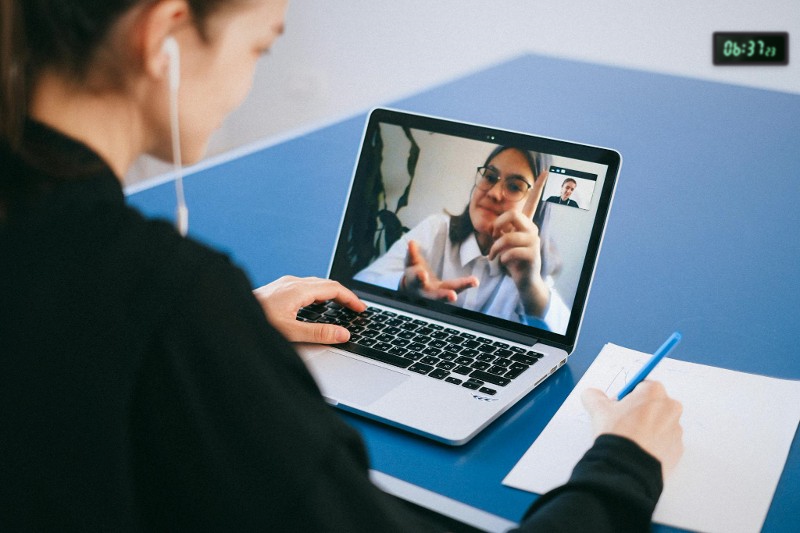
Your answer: **6:37**
